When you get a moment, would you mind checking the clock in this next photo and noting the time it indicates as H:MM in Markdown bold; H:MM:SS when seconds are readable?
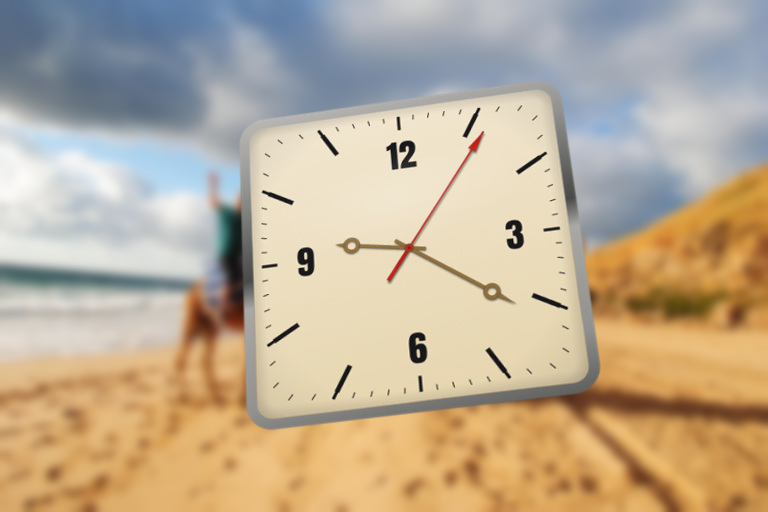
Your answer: **9:21:06**
